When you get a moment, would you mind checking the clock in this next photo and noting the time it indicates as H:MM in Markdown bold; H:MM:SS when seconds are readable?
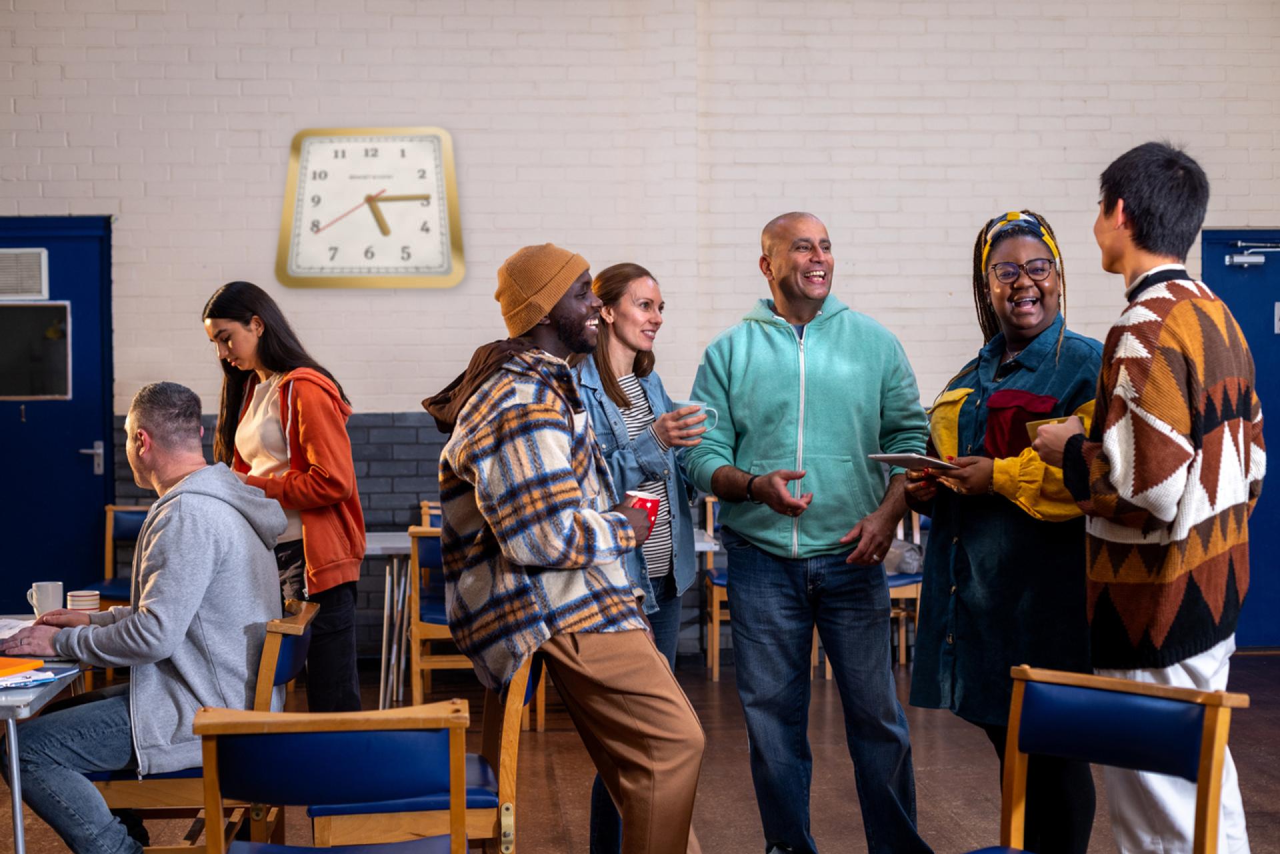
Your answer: **5:14:39**
